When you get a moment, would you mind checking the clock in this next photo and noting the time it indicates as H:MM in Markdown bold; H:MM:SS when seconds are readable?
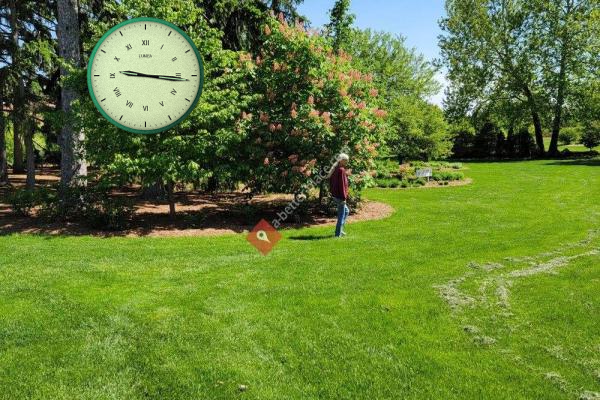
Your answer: **9:16**
